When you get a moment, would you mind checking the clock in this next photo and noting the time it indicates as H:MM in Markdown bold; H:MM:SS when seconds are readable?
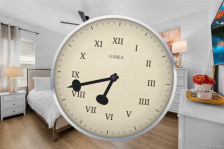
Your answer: **6:42**
